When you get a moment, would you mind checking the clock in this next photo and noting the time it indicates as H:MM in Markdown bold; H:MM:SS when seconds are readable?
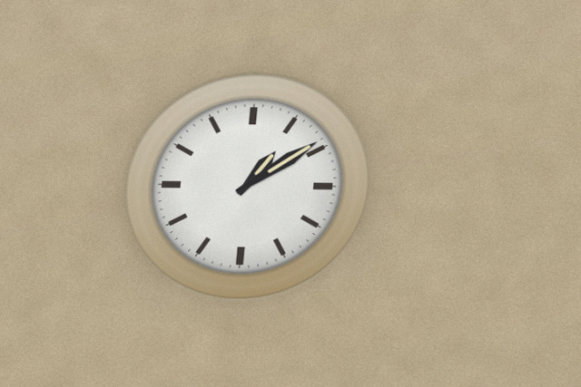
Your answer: **1:09**
